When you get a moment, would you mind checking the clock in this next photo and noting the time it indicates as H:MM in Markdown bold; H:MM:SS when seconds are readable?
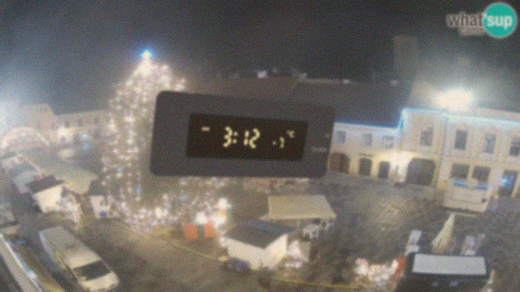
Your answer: **3:12**
